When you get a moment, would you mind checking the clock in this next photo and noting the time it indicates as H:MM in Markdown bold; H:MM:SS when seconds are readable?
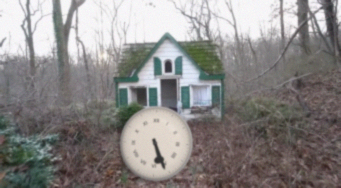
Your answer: **5:26**
